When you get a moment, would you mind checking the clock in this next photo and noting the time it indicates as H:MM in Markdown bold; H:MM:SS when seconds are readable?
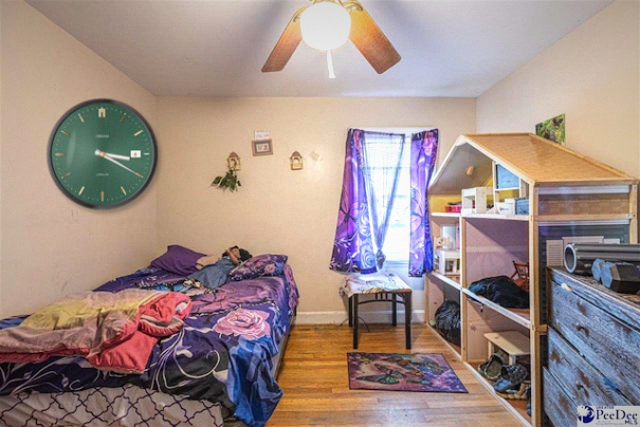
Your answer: **3:20**
